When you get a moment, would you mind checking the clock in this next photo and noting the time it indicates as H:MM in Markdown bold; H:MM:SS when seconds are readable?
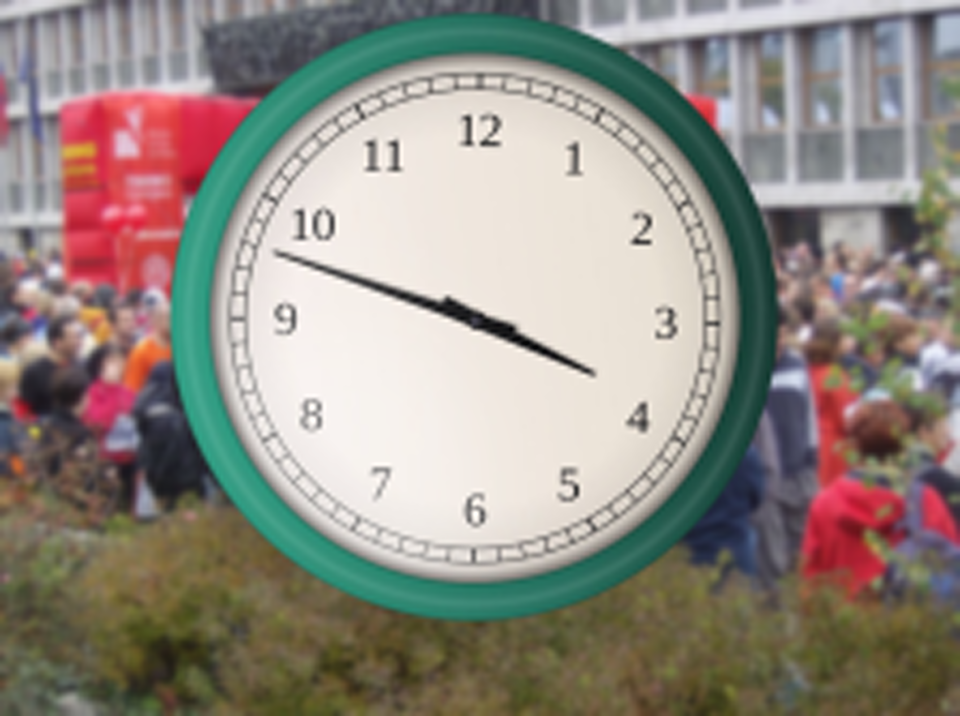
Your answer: **3:48**
